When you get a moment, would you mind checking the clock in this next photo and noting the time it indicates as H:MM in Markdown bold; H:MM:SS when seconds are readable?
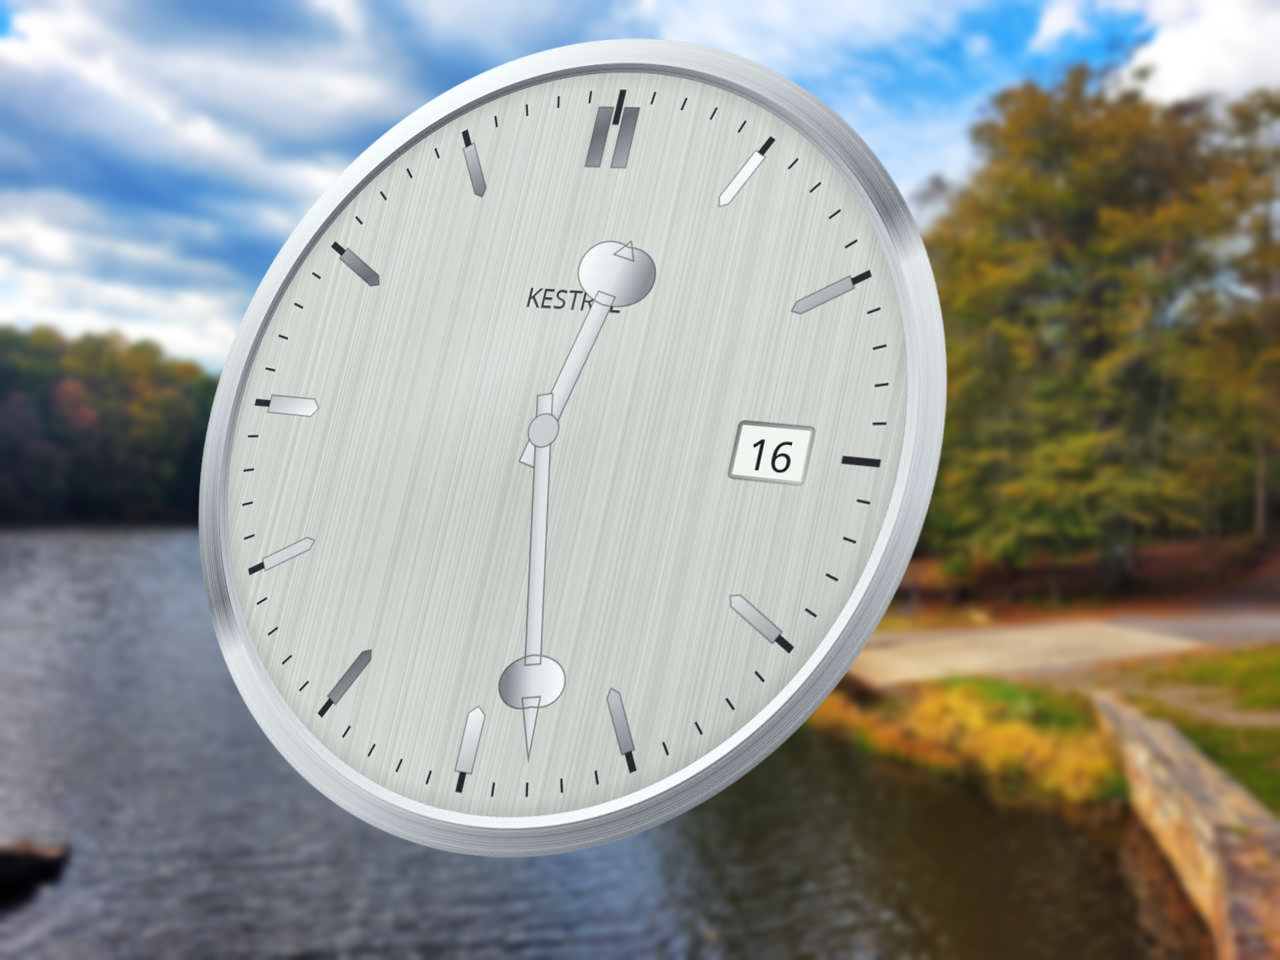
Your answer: **12:28**
